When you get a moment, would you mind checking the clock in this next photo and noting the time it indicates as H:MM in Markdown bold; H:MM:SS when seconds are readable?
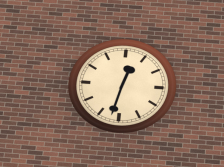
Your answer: **12:32**
